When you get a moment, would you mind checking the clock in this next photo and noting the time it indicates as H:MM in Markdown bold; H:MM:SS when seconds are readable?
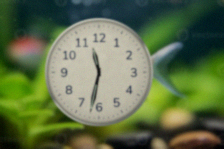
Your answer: **11:32**
